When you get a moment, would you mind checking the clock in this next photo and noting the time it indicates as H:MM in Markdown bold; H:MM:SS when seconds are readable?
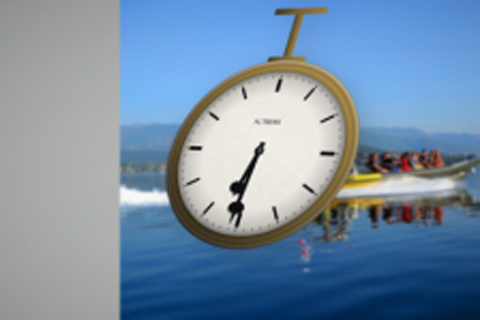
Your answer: **6:31**
